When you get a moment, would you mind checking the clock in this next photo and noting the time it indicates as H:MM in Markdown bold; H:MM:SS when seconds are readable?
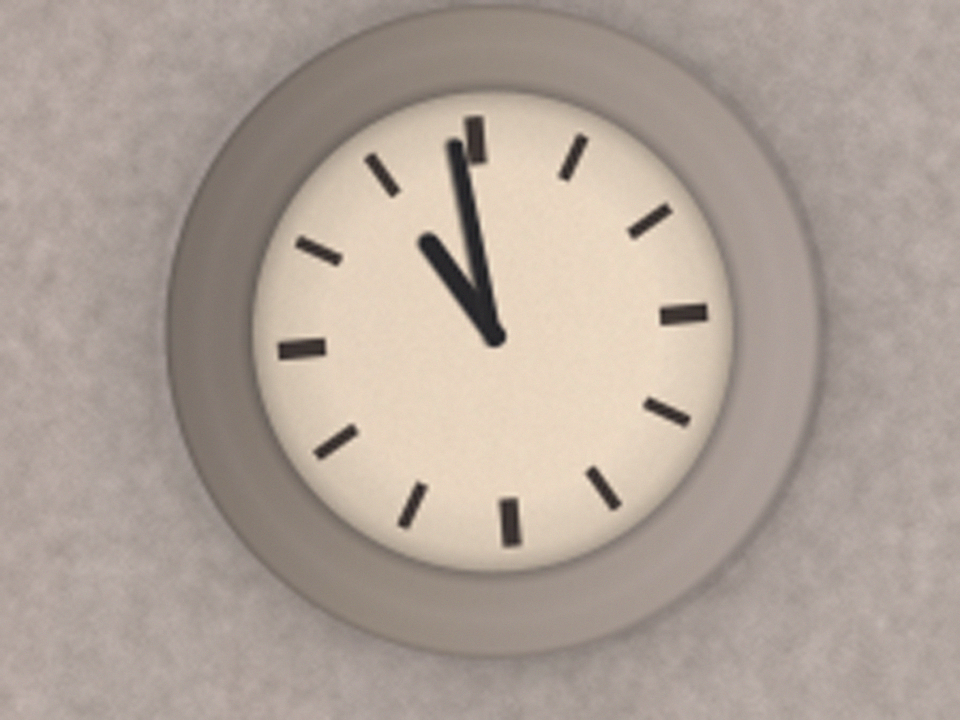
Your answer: **10:59**
